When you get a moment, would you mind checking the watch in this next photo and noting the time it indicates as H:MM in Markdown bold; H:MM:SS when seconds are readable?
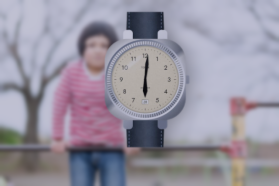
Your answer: **6:01**
